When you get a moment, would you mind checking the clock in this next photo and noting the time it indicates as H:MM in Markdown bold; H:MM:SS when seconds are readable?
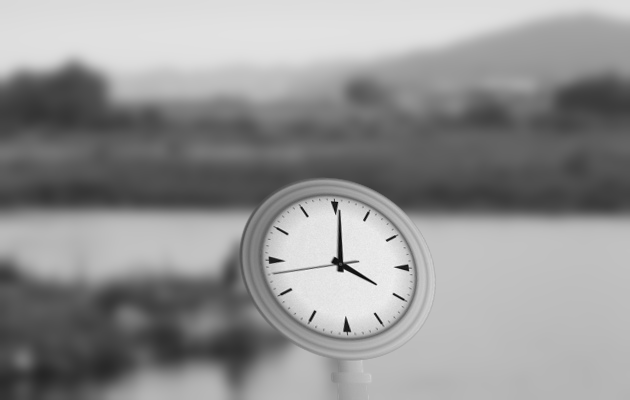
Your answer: **4:00:43**
